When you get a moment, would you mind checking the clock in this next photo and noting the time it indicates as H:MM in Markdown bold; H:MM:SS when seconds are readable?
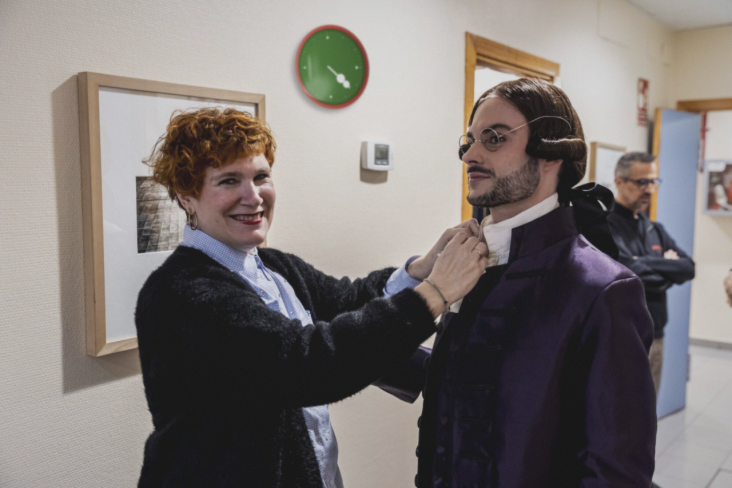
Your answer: **4:22**
